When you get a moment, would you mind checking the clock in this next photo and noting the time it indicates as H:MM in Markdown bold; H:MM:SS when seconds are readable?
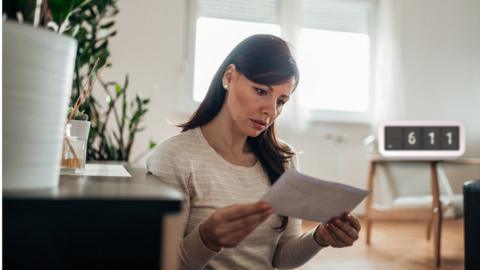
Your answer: **6:11**
